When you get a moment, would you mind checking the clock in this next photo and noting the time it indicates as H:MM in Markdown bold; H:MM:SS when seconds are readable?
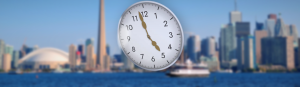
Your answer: **4:58**
